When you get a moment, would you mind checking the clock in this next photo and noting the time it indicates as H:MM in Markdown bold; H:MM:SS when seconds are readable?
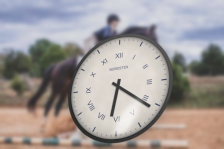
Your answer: **6:21**
